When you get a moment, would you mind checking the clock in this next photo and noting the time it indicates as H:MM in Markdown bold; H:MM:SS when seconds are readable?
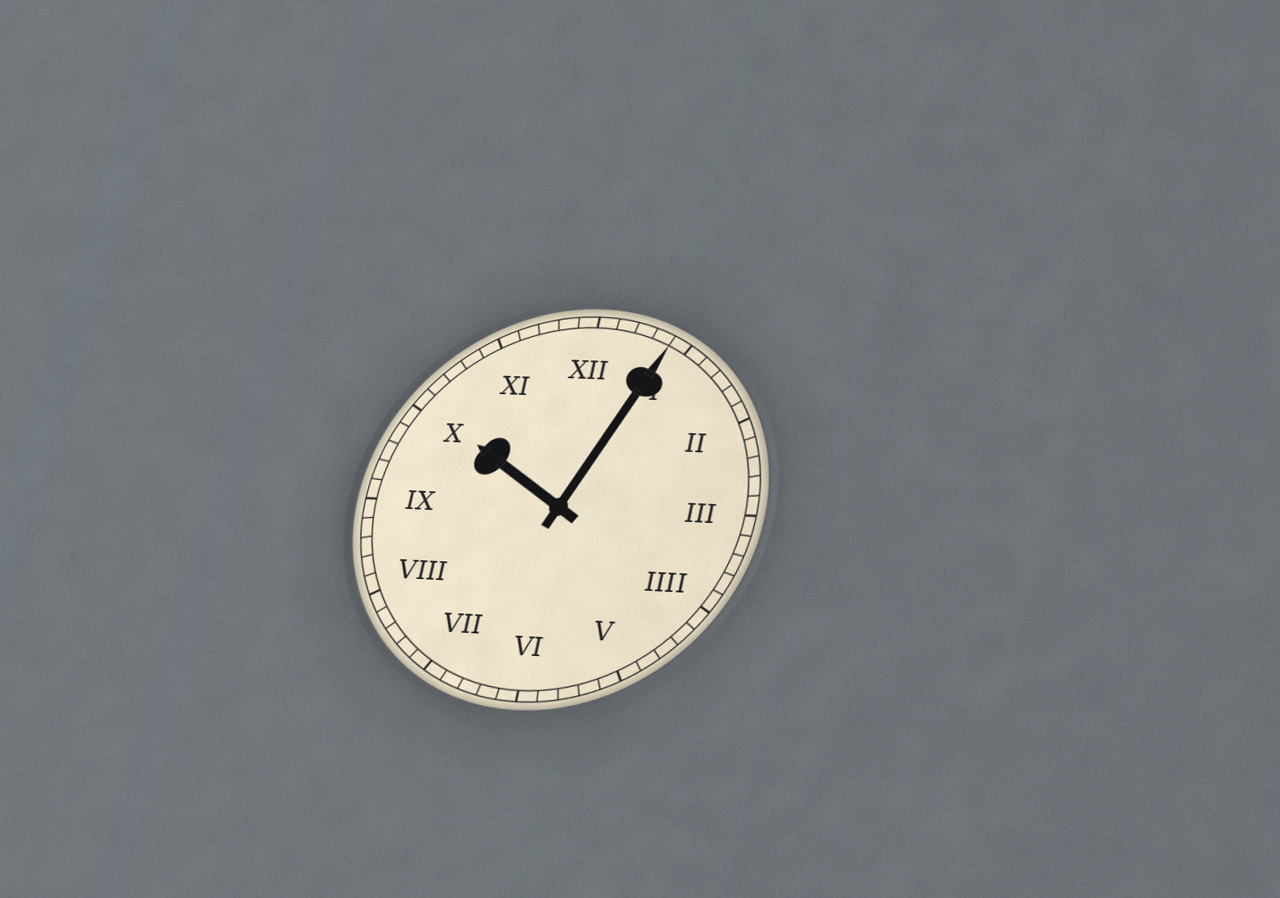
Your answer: **10:04**
